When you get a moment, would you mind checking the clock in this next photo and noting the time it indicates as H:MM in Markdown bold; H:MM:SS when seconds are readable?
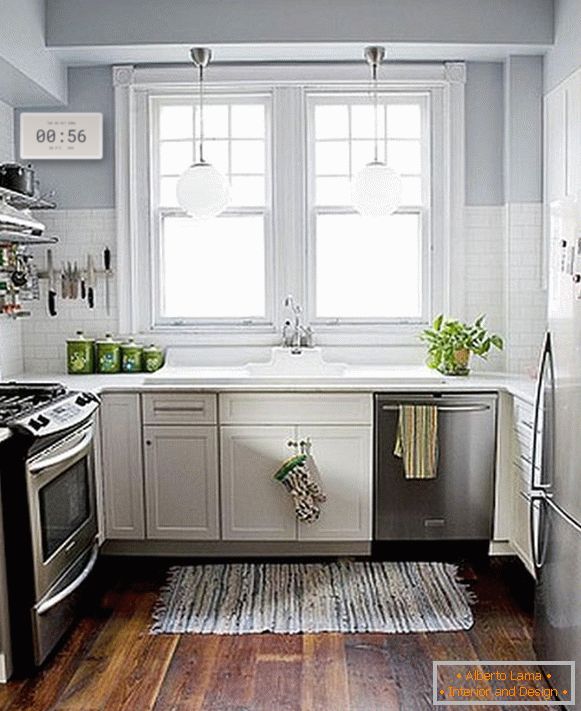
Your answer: **0:56**
